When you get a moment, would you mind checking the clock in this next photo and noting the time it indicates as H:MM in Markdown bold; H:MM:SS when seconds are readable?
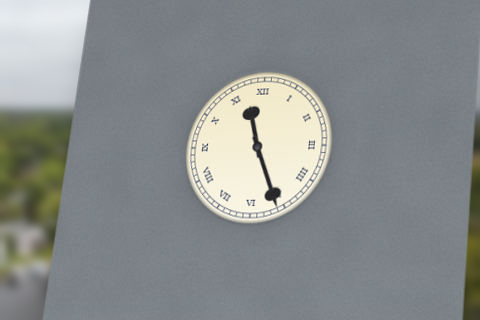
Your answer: **11:26**
